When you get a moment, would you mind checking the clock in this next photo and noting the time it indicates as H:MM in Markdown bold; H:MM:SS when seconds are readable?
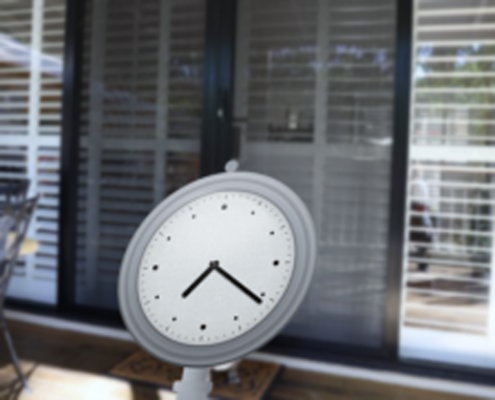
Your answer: **7:21**
